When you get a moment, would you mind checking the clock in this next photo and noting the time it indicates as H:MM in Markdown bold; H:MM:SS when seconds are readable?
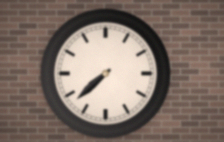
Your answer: **7:38**
